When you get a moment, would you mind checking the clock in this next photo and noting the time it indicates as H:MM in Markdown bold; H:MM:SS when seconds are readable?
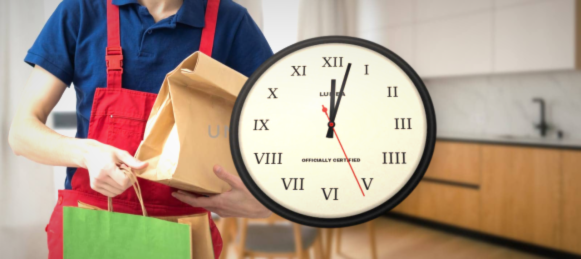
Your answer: **12:02:26**
